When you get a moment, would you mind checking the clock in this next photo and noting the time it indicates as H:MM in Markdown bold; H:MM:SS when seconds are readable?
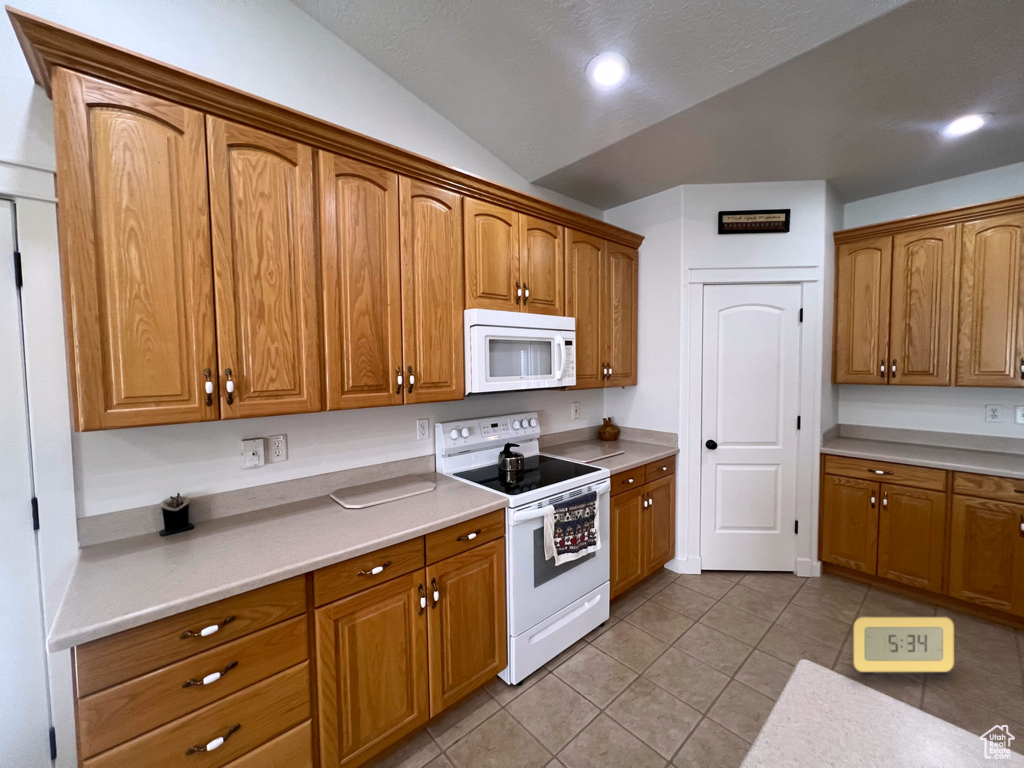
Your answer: **5:34**
